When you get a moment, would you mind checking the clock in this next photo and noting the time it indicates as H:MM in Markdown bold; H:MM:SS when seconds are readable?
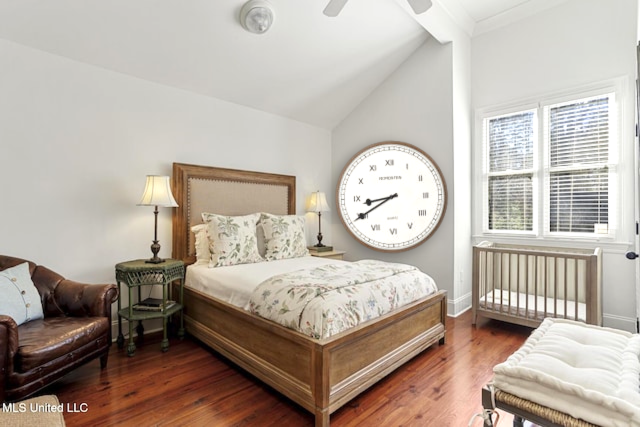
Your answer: **8:40**
